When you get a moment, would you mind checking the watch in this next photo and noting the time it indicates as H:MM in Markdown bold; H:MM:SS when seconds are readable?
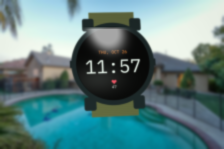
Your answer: **11:57**
